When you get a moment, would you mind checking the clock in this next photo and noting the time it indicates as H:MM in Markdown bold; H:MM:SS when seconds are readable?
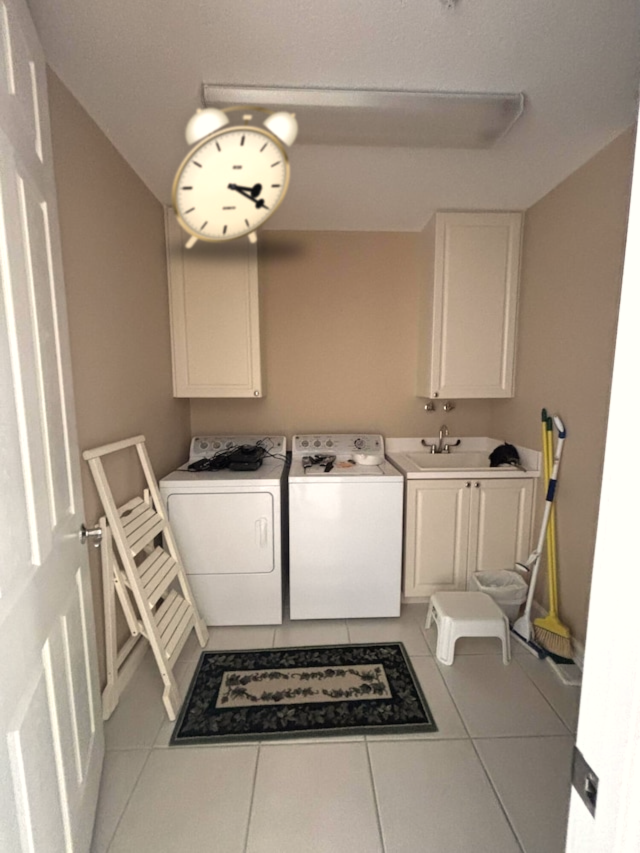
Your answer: **3:20**
